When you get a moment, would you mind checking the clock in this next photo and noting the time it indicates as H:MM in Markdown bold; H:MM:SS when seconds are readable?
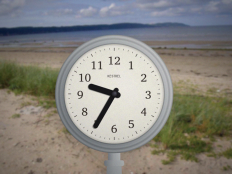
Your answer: **9:35**
